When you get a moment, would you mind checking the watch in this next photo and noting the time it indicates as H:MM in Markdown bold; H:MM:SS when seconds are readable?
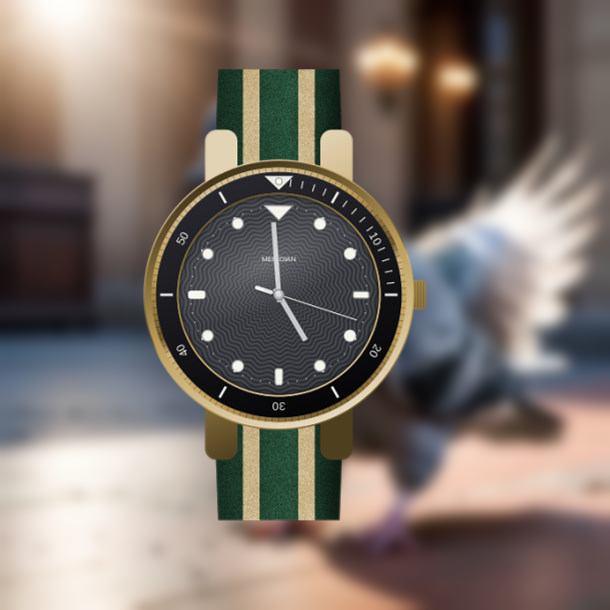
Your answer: **4:59:18**
